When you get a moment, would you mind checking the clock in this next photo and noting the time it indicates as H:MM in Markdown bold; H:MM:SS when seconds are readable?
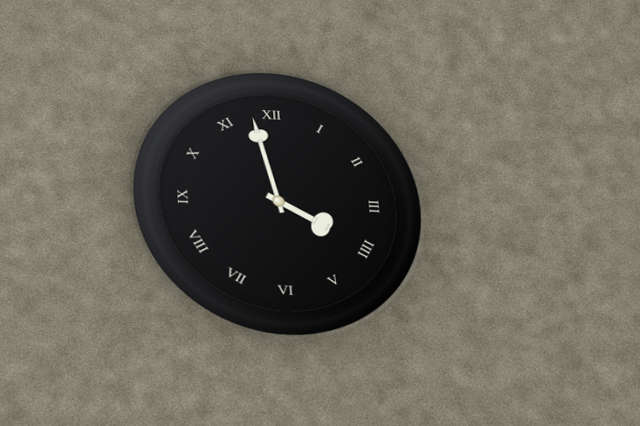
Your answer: **3:58**
